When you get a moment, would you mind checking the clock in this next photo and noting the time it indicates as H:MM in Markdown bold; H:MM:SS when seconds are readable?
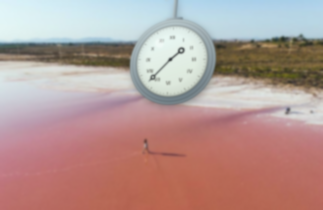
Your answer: **1:37**
